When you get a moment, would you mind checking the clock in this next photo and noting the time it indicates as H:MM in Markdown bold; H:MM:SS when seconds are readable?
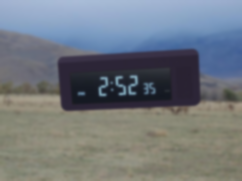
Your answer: **2:52**
